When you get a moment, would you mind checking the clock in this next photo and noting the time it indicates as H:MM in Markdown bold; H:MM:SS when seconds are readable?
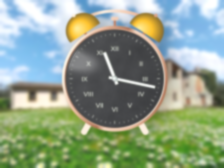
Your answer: **11:17**
